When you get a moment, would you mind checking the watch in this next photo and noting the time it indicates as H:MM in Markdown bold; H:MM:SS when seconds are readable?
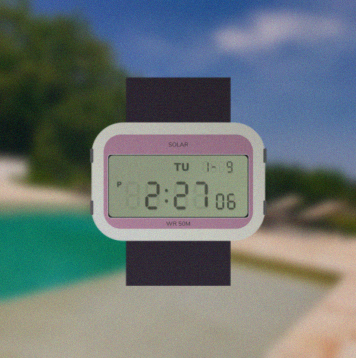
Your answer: **2:27:06**
